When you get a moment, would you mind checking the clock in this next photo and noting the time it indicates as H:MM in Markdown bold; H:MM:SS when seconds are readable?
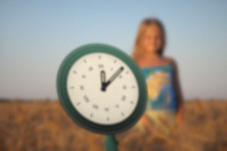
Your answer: **12:08**
